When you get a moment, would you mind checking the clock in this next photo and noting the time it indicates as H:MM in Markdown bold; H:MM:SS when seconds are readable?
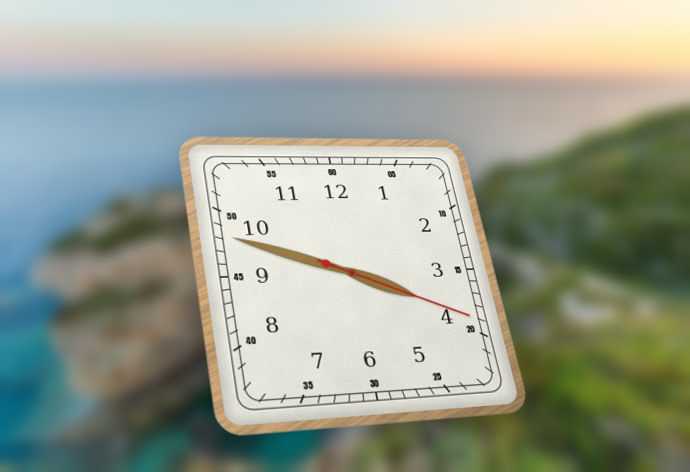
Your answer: **3:48:19**
